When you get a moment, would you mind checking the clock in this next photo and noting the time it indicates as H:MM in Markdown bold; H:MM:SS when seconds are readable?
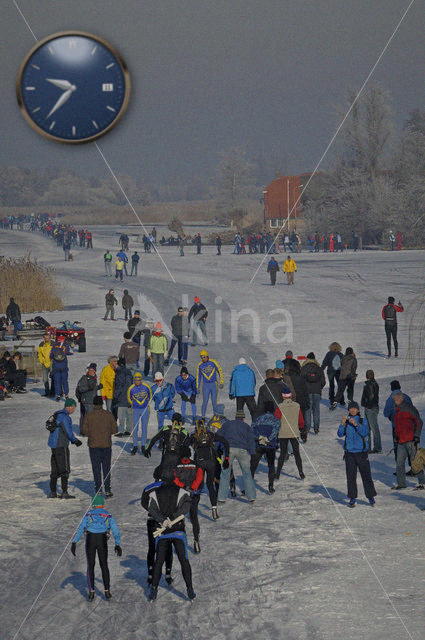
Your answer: **9:37**
